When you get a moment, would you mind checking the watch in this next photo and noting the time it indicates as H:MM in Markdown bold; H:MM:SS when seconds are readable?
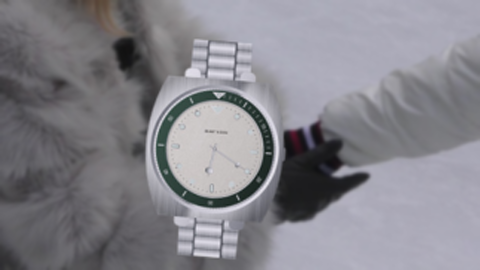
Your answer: **6:20**
